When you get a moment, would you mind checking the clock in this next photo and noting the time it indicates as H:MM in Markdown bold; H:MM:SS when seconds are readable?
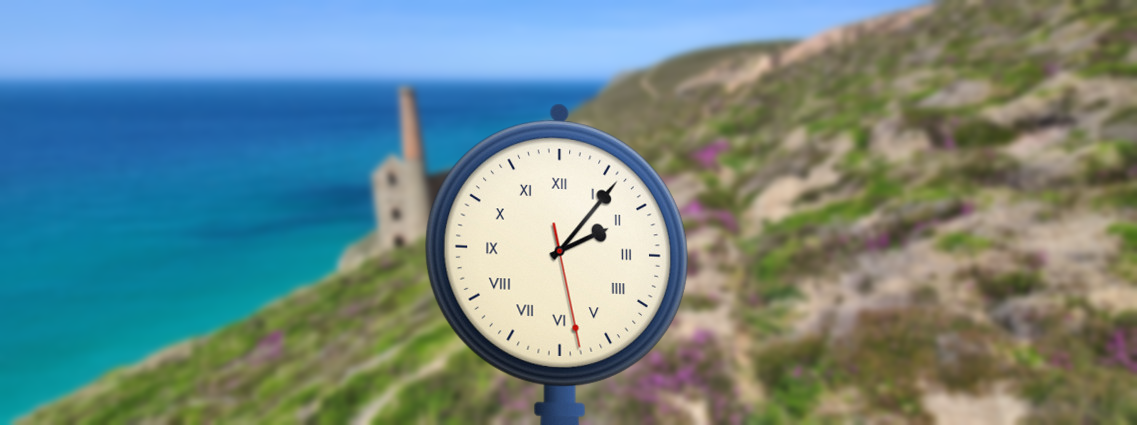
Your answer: **2:06:28**
